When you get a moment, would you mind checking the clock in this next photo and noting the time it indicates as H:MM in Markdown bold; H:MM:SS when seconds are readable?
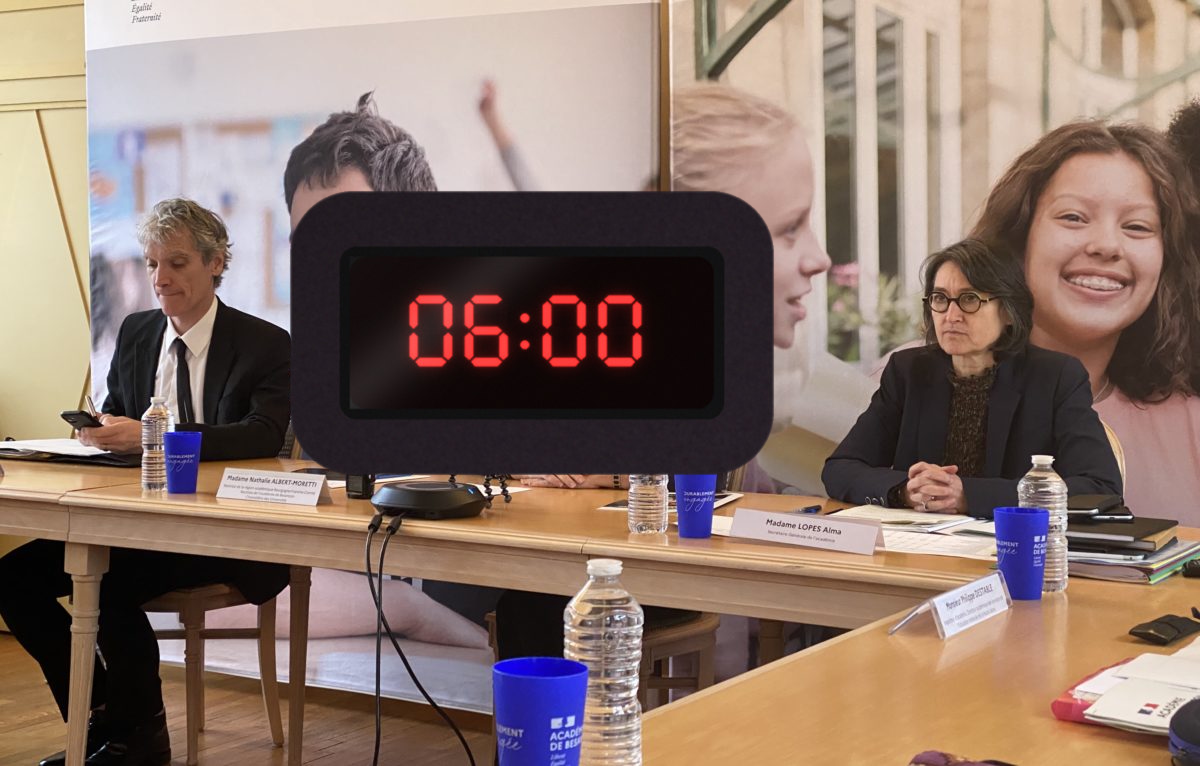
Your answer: **6:00**
